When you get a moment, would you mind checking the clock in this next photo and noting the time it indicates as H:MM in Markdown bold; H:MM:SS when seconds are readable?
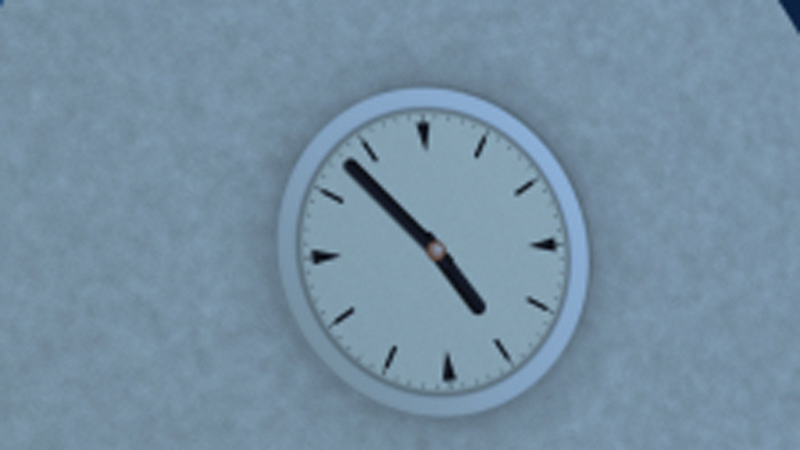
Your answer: **4:53**
